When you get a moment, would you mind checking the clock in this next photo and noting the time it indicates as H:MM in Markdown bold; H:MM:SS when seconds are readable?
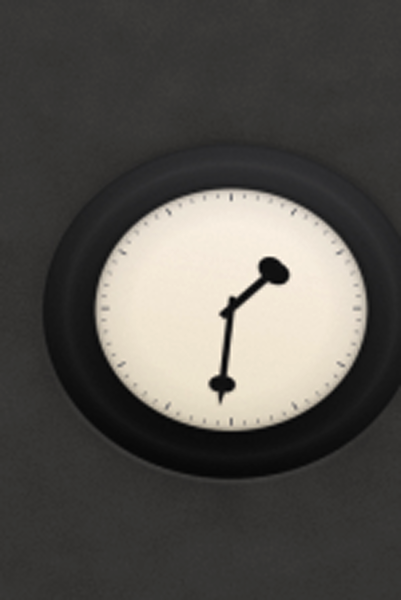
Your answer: **1:31**
